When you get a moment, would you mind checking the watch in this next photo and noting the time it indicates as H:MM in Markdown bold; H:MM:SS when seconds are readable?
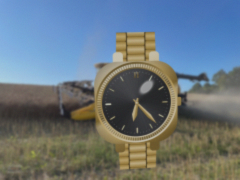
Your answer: **6:23**
